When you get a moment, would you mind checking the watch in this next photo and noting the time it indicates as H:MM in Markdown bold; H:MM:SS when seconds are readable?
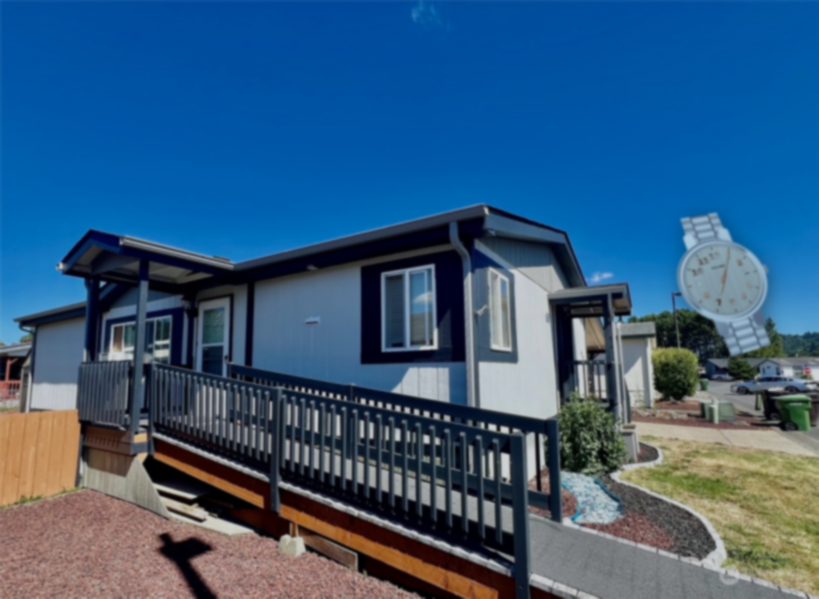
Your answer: **7:05**
